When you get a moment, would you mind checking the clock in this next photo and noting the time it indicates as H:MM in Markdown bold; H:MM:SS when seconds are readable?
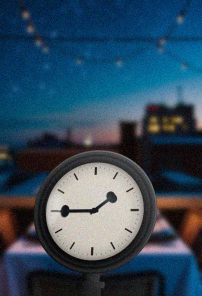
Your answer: **1:45**
